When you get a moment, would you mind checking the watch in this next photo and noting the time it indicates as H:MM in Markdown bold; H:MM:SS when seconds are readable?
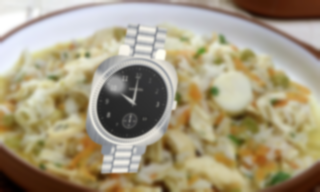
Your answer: **10:00**
